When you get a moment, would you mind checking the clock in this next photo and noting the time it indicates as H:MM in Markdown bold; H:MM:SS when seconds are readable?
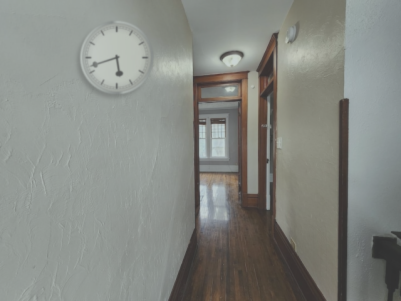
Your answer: **5:42**
